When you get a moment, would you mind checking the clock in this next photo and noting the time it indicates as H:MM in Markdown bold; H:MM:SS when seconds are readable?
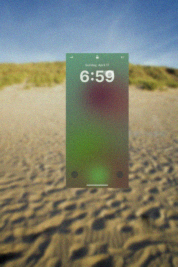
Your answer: **6:59**
